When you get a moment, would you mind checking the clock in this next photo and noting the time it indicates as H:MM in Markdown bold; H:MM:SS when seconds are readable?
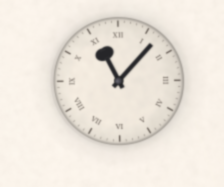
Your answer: **11:07**
